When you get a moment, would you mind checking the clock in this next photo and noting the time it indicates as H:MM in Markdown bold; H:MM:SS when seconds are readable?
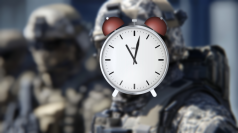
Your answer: **11:02**
